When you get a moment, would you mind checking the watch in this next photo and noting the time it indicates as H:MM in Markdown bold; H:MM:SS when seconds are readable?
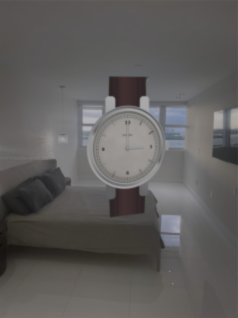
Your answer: **3:00**
